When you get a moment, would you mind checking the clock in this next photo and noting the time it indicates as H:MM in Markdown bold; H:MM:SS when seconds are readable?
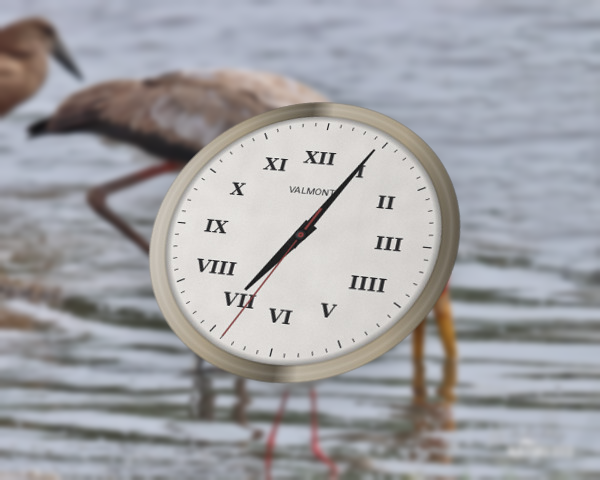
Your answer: **7:04:34**
